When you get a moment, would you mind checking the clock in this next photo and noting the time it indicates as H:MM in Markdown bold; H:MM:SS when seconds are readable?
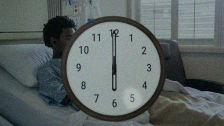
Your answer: **6:00**
